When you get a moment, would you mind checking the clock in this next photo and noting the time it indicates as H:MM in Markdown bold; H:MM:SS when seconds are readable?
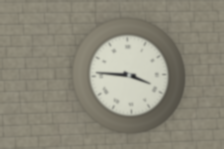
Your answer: **3:46**
